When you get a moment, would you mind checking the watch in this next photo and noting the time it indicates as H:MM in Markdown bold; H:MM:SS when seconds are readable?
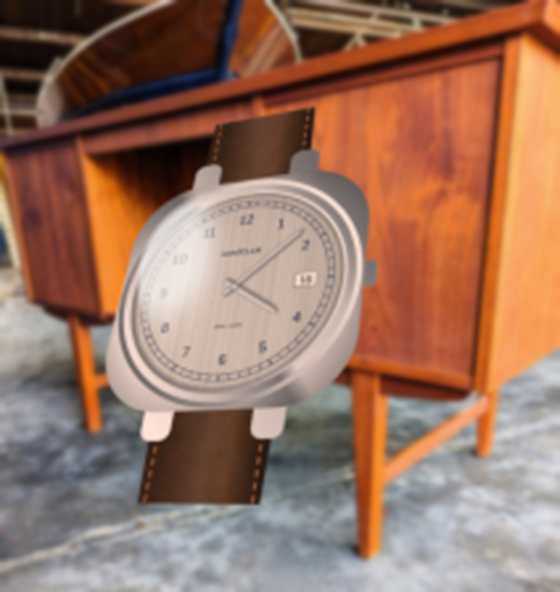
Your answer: **4:08**
